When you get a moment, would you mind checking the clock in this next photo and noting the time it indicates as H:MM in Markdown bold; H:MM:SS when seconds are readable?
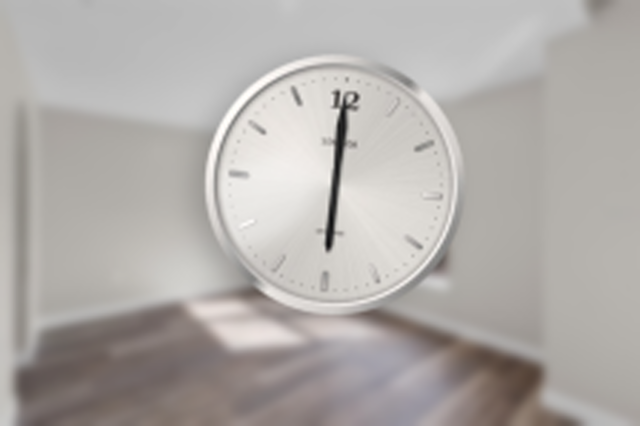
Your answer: **6:00**
